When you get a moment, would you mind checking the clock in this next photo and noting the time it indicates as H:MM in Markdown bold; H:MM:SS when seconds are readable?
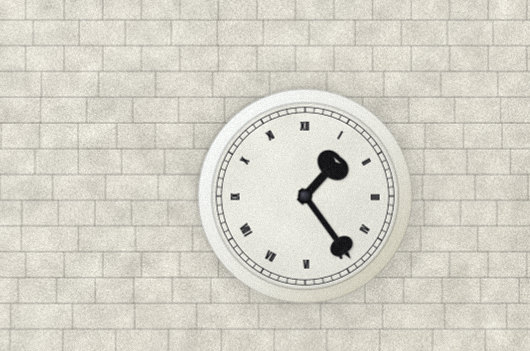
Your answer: **1:24**
